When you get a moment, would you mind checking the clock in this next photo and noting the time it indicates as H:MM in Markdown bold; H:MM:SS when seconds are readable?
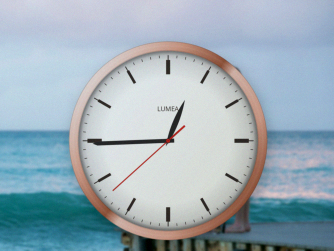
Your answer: **12:44:38**
